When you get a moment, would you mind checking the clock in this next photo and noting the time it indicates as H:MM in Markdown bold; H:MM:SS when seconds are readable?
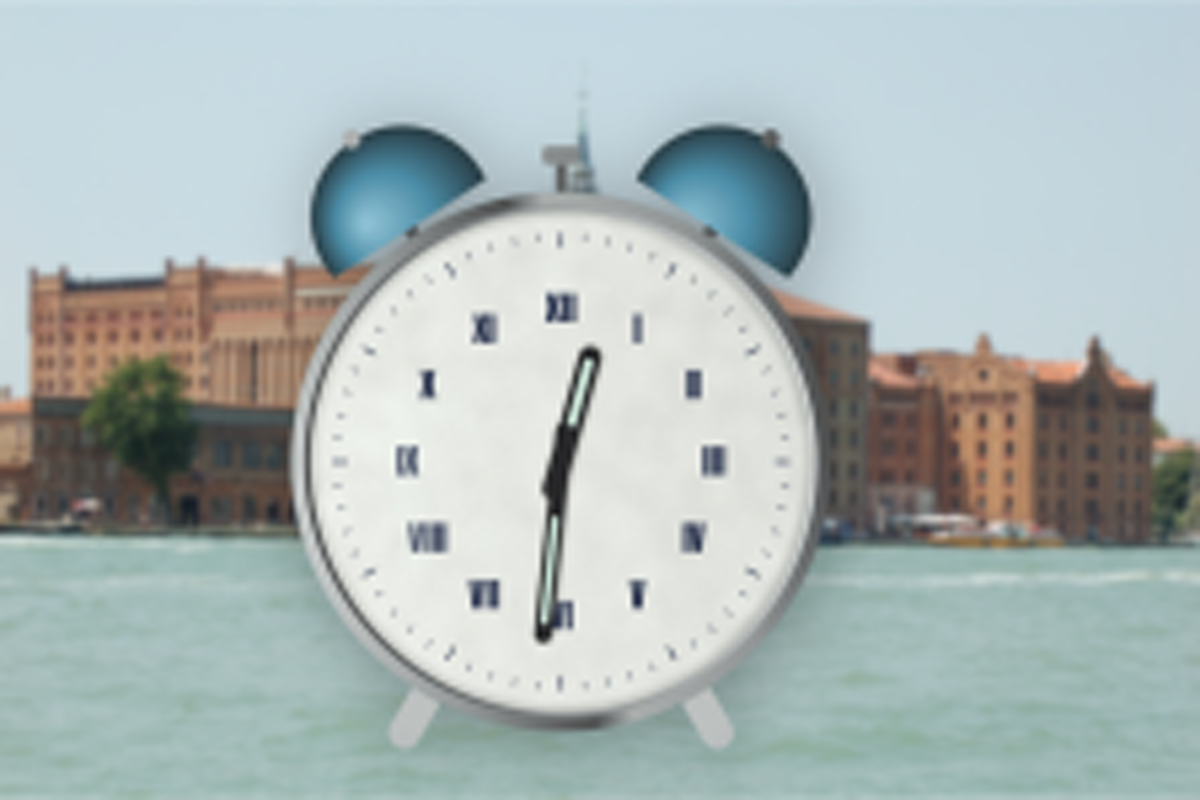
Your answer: **12:31**
